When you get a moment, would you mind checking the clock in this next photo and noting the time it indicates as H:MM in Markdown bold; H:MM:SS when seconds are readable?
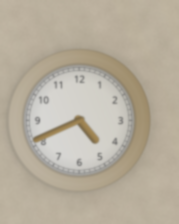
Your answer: **4:41**
